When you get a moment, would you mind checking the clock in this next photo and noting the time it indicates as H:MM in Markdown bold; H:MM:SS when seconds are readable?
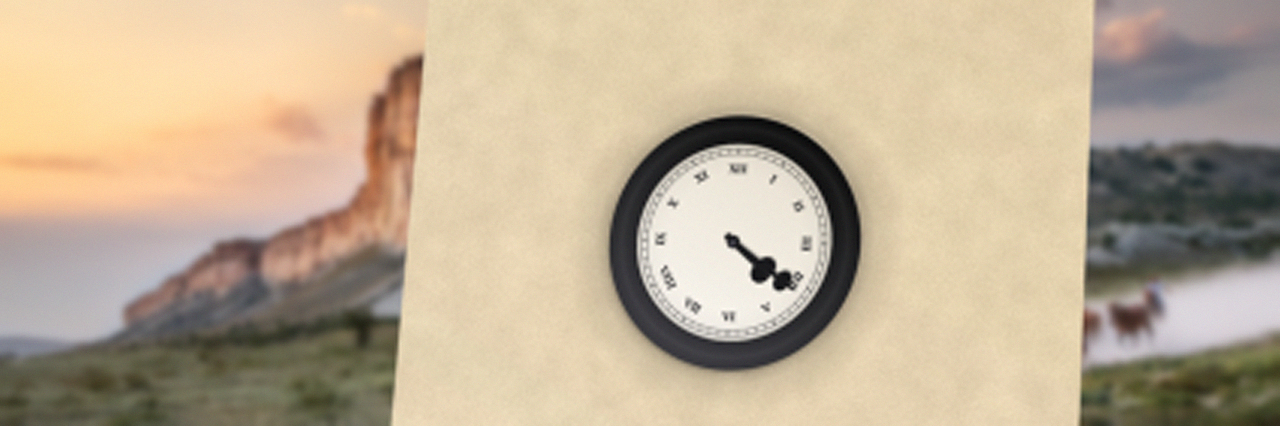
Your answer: **4:21**
